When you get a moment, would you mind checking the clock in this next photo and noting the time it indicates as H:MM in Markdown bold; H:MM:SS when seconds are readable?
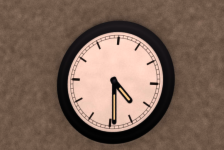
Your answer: **4:29**
